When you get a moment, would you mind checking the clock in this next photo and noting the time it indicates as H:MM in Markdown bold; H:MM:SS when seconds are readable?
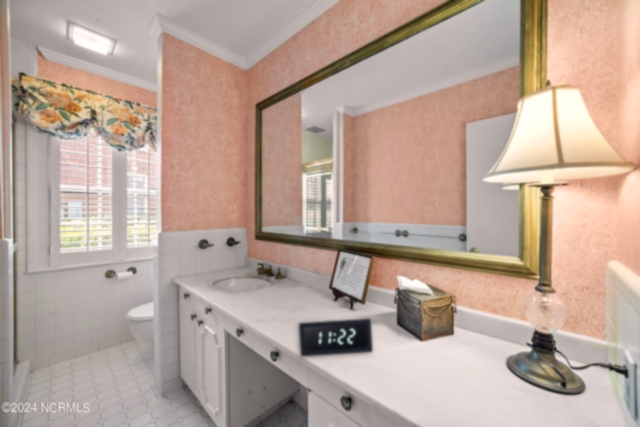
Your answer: **11:22**
